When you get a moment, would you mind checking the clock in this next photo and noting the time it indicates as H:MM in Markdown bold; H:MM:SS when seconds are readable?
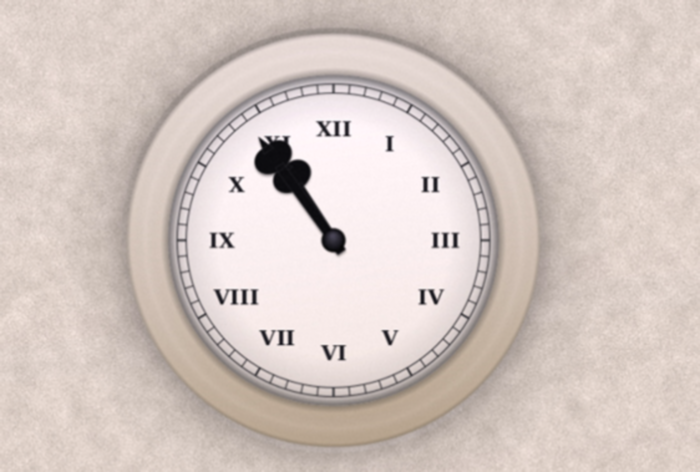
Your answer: **10:54**
